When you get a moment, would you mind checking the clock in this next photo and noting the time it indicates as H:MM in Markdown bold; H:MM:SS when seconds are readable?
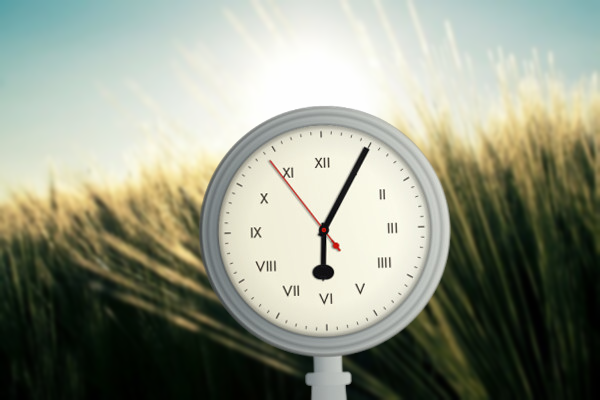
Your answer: **6:04:54**
